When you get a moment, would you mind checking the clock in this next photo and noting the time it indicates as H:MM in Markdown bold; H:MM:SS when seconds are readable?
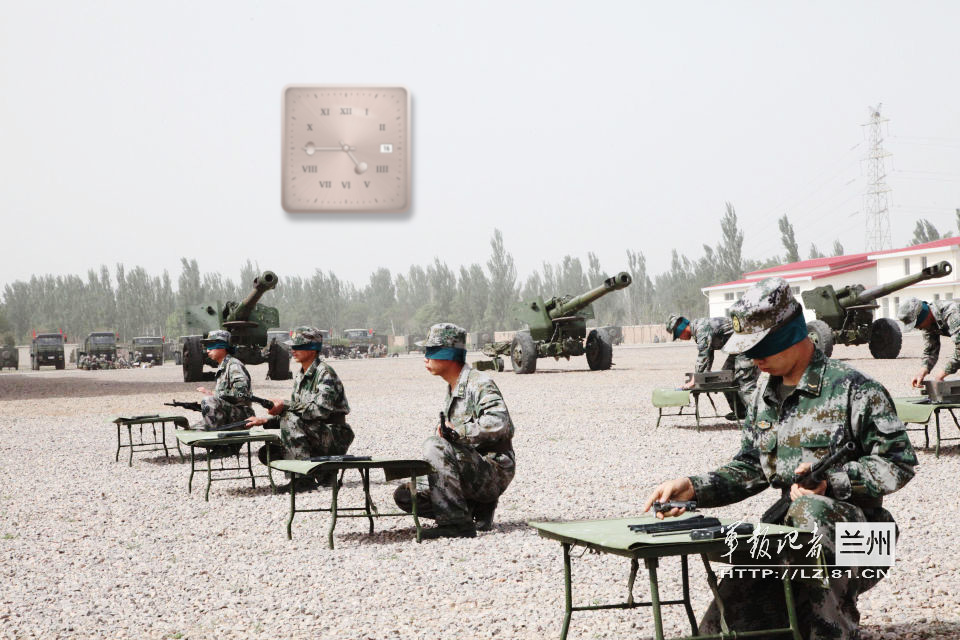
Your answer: **4:45**
